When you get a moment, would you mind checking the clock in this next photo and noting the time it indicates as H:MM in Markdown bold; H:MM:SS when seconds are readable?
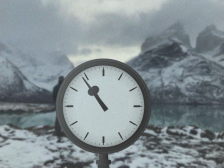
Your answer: **10:54**
